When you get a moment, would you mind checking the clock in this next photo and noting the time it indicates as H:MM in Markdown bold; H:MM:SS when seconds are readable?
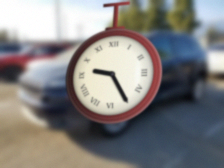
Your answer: **9:25**
